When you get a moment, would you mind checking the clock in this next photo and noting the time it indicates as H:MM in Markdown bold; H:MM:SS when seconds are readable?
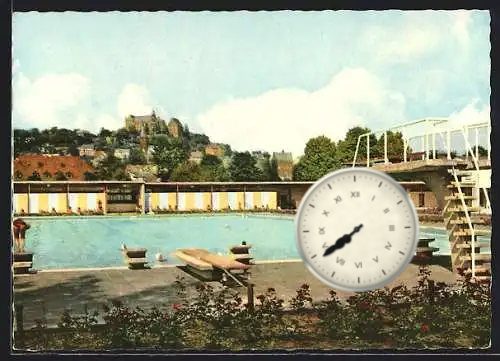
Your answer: **7:39**
